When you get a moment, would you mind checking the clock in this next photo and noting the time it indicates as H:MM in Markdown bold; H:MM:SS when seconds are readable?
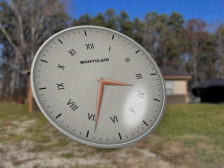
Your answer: **3:34**
